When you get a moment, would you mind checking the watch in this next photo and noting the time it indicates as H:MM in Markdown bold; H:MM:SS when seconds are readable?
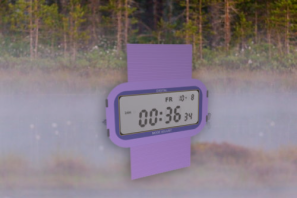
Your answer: **0:36**
